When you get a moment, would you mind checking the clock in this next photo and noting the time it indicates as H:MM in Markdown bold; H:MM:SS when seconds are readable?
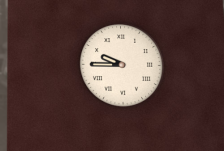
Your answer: **9:45**
